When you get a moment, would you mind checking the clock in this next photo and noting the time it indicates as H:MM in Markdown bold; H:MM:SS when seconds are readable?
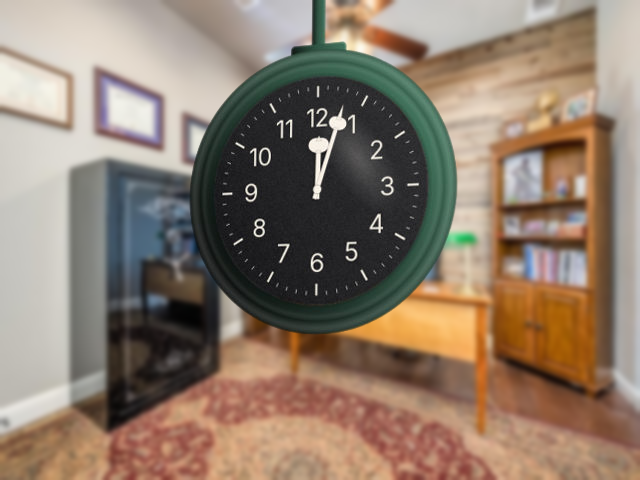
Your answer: **12:03**
